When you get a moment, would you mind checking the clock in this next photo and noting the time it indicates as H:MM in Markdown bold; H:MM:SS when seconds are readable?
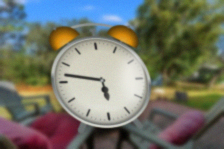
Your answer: **5:47**
